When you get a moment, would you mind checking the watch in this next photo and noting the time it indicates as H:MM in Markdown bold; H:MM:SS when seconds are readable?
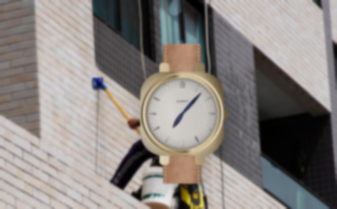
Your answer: **7:07**
